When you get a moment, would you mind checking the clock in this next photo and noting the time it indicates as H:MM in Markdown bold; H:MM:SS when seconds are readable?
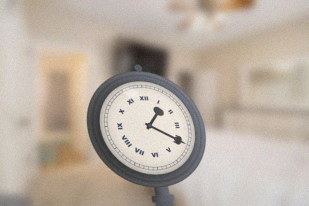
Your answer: **1:20**
